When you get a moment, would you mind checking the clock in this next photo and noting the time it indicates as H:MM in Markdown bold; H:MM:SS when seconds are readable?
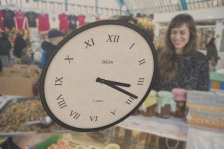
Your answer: **3:19**
